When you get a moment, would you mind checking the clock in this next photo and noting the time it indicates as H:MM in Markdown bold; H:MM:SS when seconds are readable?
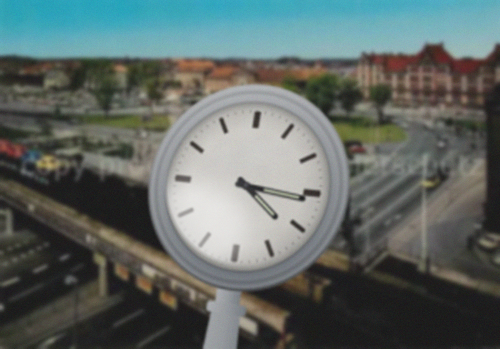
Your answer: **4:16**
